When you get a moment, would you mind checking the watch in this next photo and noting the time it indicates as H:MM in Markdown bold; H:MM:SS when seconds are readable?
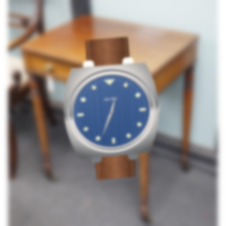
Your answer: **12:34**
